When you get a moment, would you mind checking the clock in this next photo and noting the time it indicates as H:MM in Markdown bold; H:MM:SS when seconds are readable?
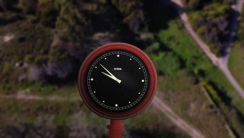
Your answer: **9:52**
